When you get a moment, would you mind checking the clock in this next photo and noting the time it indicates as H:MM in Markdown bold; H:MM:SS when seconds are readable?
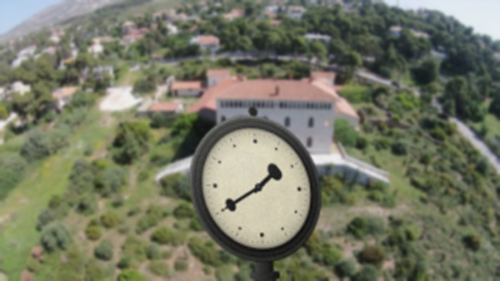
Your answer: **1:40**
